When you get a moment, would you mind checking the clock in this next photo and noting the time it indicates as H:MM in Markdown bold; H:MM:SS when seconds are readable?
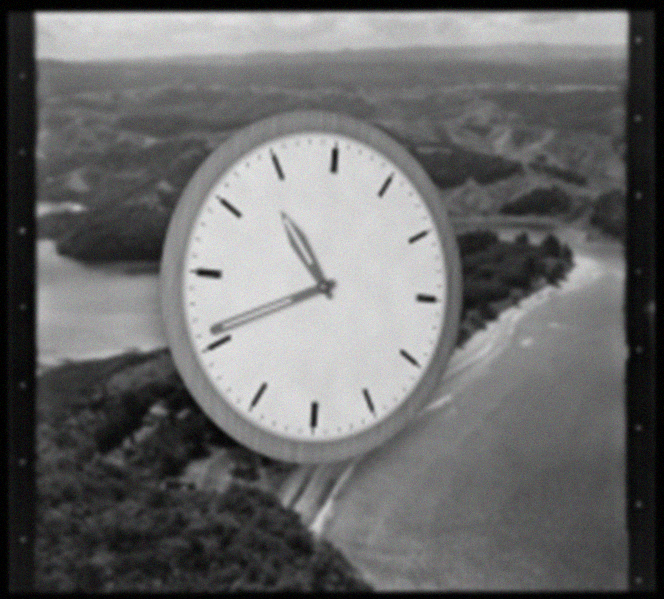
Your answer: **10:41**
